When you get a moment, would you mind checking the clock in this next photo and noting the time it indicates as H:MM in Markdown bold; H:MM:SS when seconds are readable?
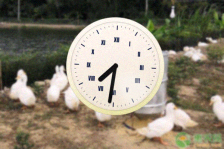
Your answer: **7:31**
